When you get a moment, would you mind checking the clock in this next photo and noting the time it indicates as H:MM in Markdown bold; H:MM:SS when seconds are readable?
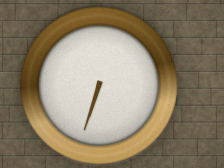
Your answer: **6:33**
